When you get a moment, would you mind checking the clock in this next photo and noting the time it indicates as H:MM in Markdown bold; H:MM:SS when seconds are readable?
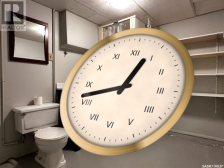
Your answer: **12:42**
